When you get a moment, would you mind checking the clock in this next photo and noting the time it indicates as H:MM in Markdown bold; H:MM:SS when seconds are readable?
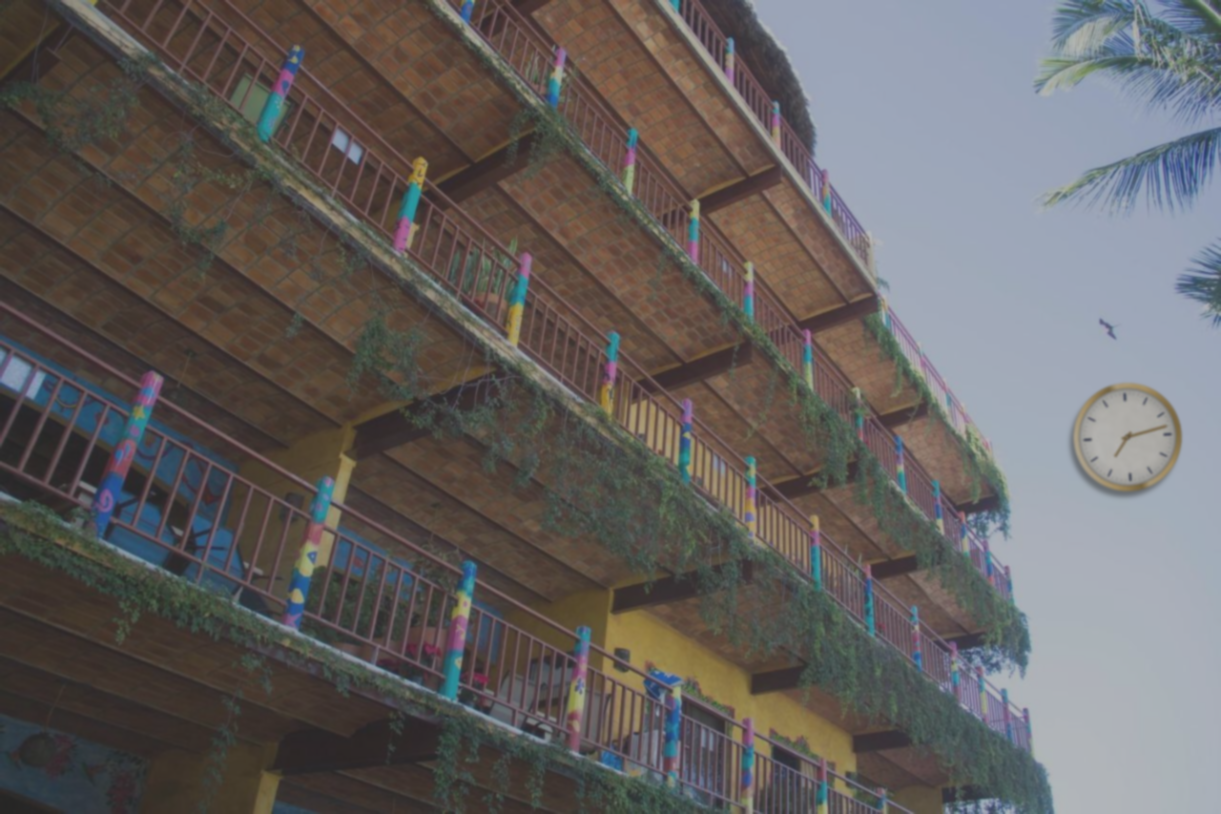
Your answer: **7:13**
